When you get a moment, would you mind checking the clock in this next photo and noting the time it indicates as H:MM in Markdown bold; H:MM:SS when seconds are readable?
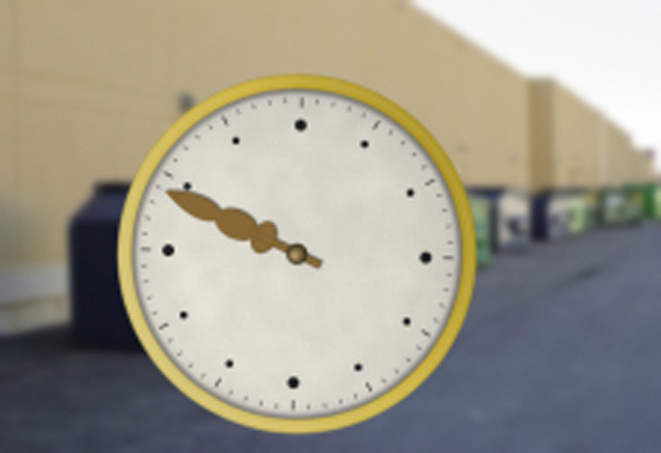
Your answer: **9:49**
